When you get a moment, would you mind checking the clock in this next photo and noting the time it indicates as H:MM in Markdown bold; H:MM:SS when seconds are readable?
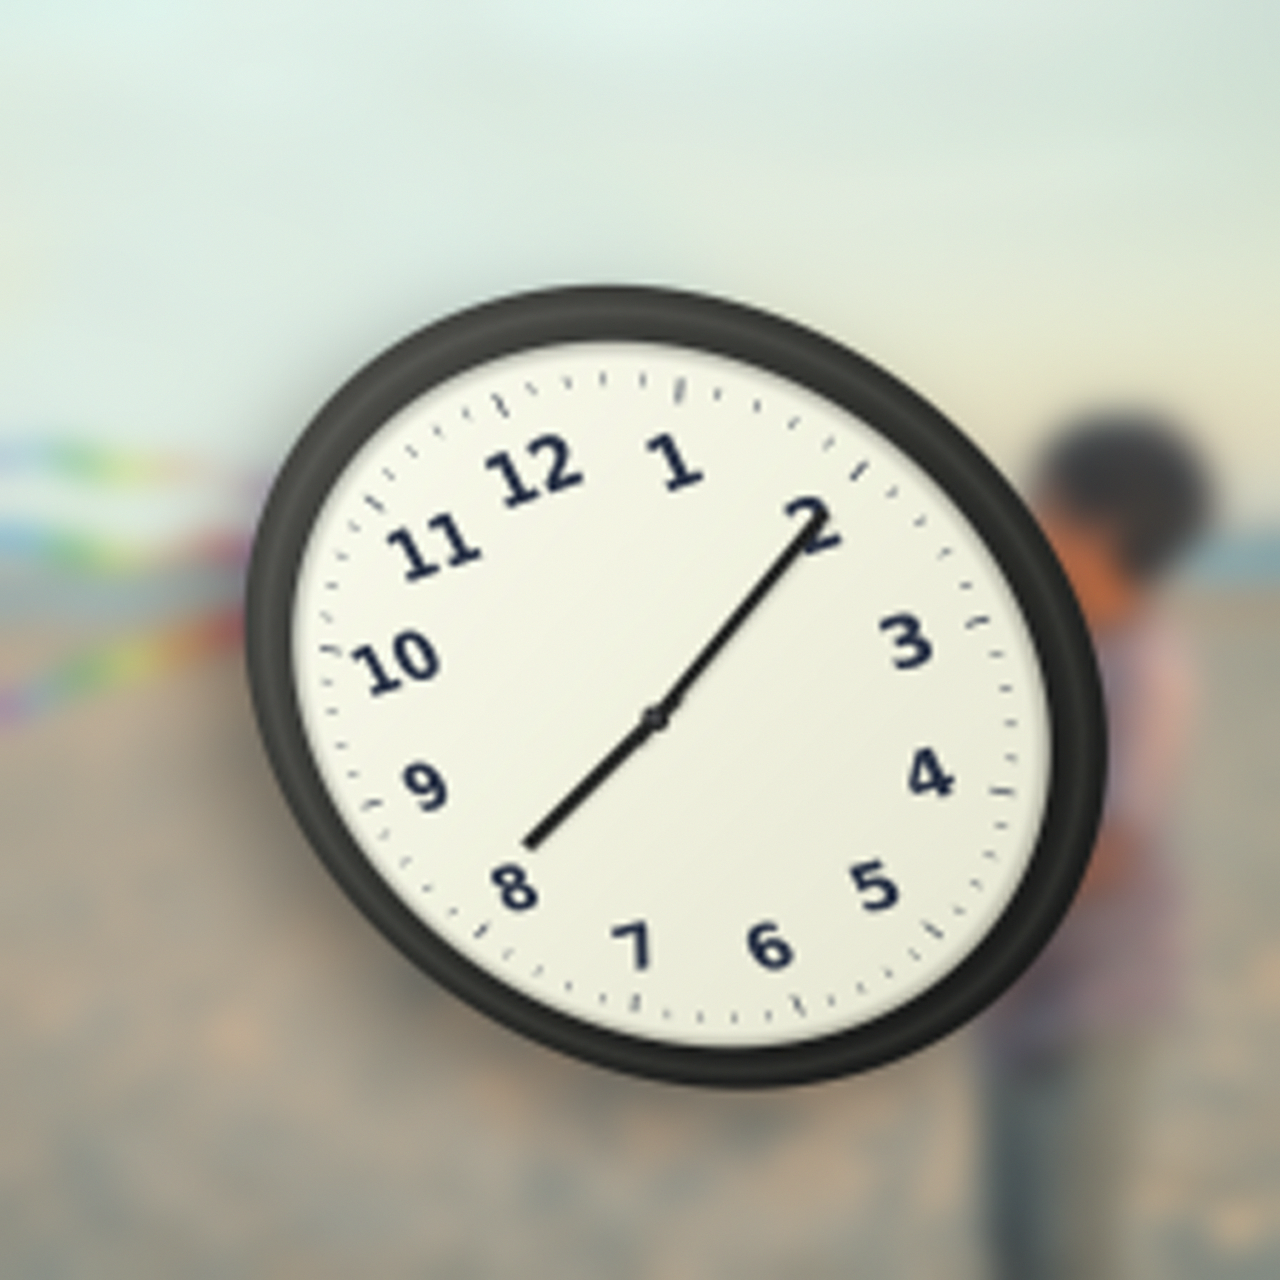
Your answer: **8:10**
